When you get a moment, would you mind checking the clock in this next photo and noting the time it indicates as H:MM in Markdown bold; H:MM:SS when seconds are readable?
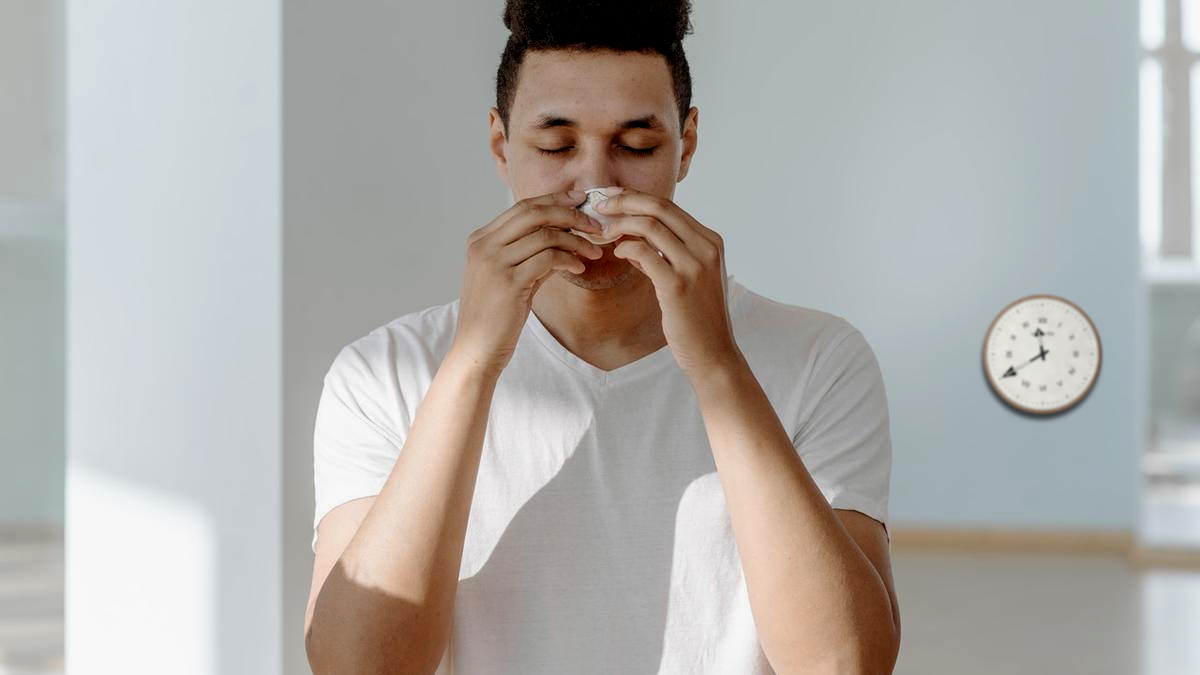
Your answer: **11:40**
